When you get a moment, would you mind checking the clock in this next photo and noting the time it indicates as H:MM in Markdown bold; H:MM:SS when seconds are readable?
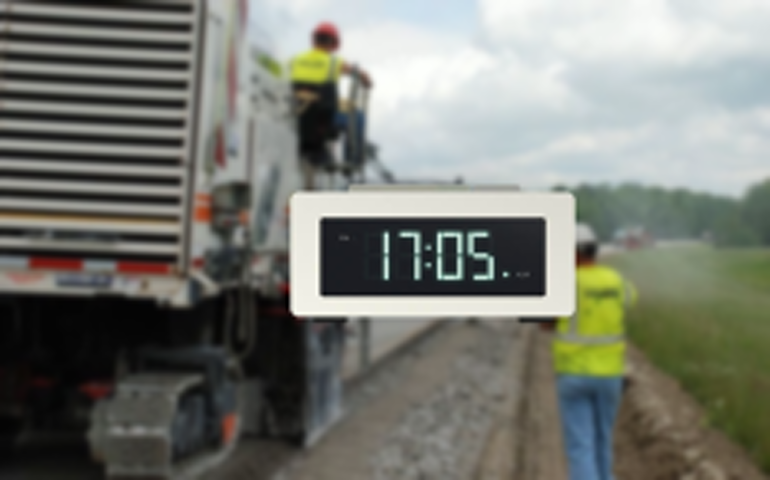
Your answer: **17:05**
